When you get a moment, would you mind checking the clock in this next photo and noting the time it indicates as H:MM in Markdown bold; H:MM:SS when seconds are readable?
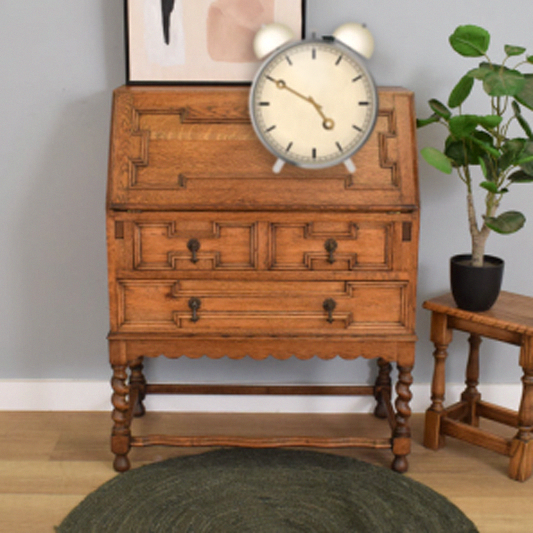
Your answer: **4:50**
